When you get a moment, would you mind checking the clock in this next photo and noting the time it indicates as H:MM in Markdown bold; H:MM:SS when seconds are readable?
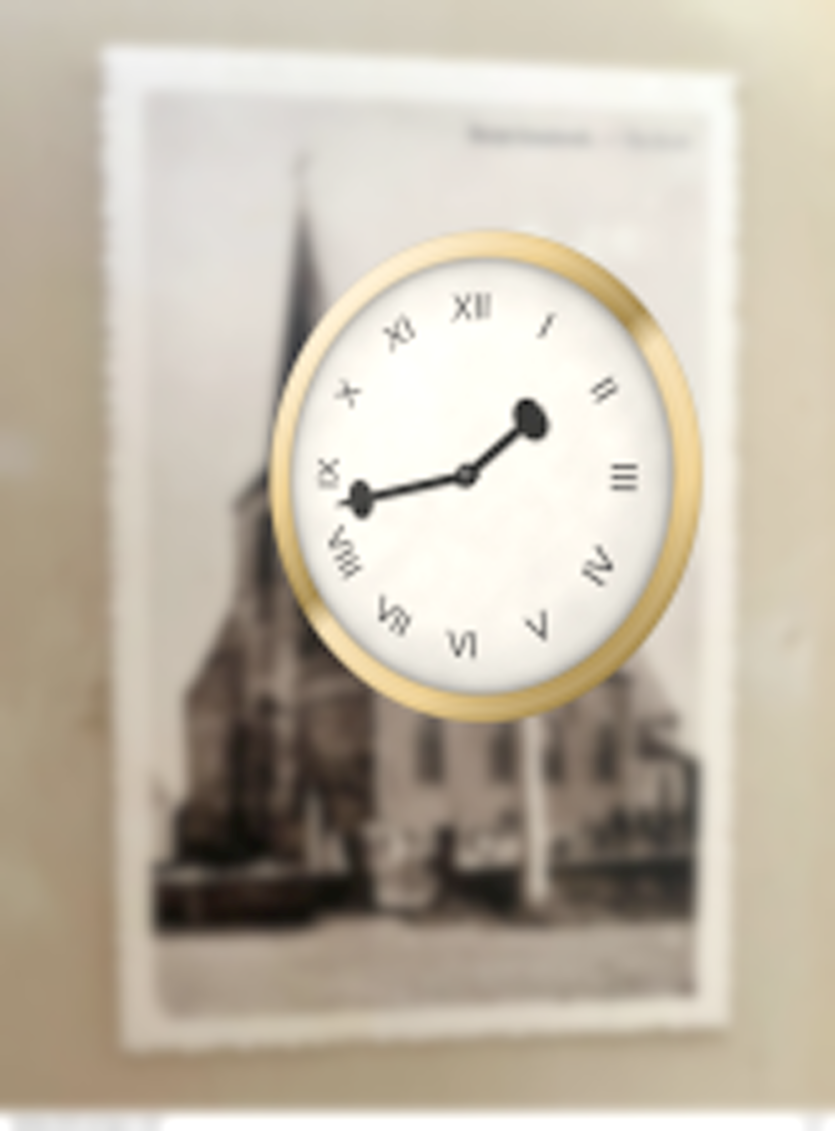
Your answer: **1:43**
